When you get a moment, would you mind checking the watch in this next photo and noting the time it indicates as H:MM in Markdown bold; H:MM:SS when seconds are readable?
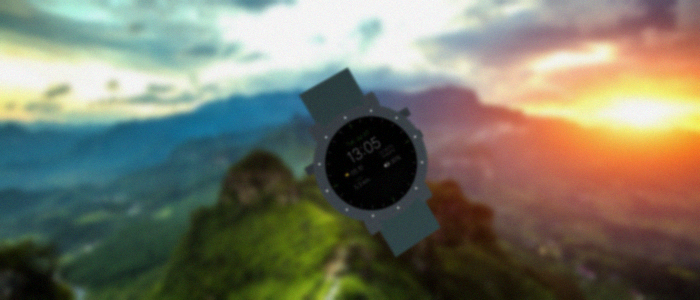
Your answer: **13:05**
